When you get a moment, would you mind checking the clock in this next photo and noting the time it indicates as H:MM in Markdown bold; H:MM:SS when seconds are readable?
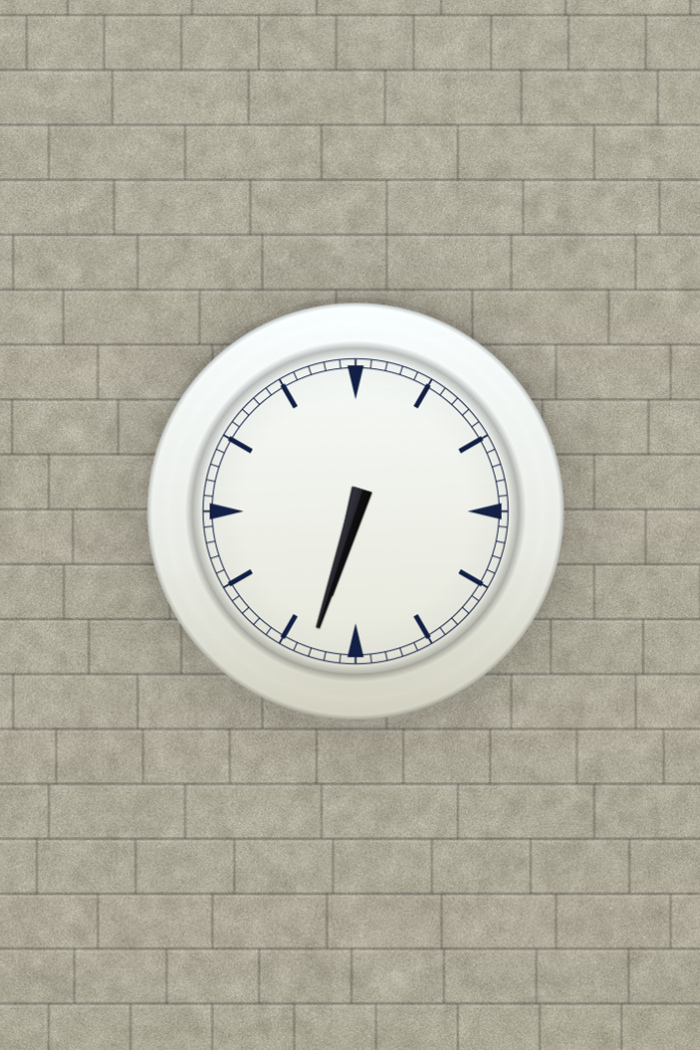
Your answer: **6:33**
